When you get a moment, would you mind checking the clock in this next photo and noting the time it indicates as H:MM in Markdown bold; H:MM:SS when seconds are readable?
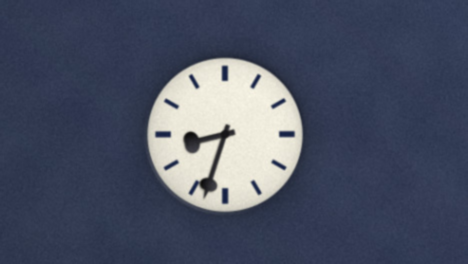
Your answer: **8:33**
